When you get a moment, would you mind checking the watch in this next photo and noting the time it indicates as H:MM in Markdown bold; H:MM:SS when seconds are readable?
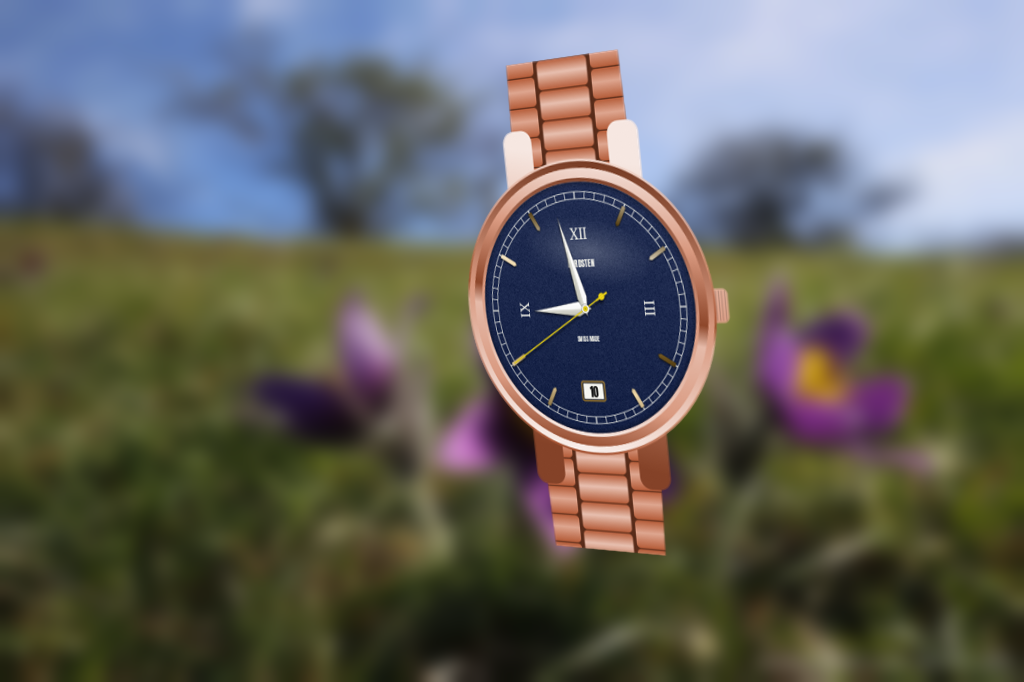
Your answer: **8:57:40**
